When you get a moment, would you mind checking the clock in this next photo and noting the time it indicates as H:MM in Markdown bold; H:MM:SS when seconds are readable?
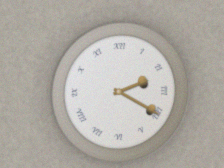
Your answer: **2:20**
